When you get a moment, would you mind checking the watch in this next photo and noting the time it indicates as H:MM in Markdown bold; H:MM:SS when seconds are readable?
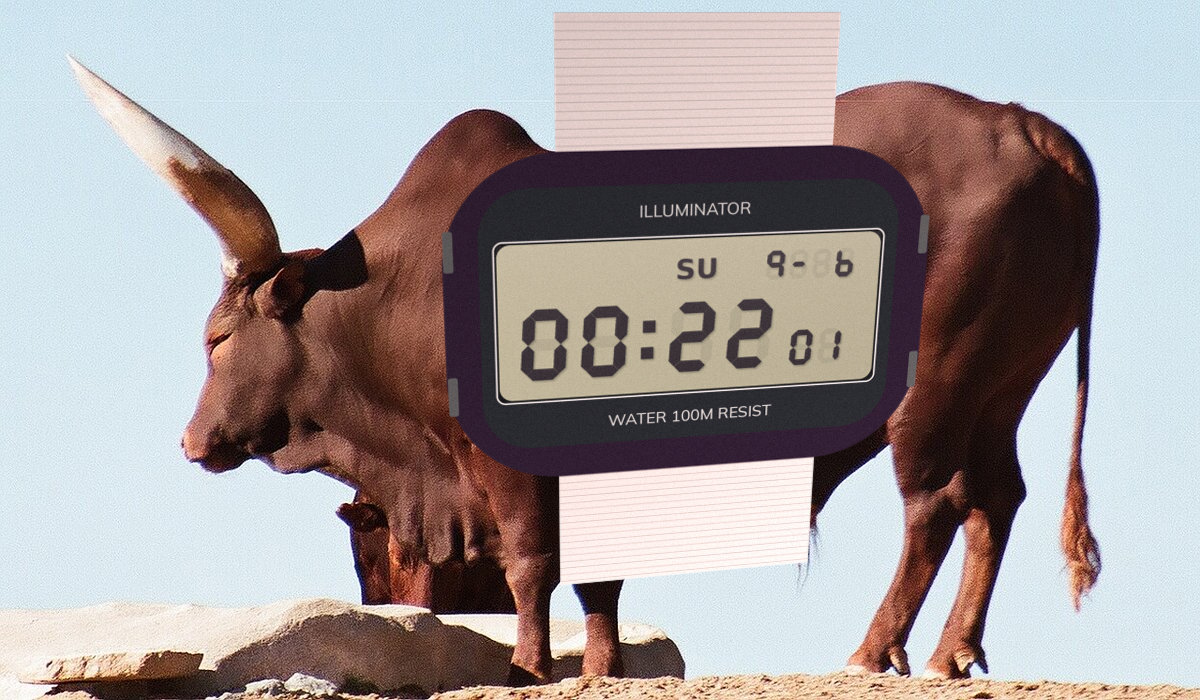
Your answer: **0:22:01**
